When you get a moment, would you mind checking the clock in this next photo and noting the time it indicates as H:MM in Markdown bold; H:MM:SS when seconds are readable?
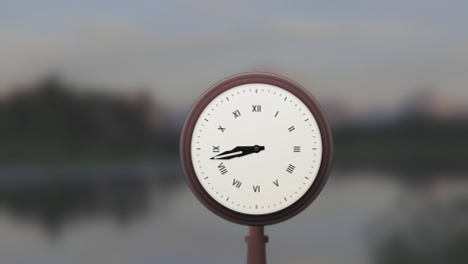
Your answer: **8:43**
